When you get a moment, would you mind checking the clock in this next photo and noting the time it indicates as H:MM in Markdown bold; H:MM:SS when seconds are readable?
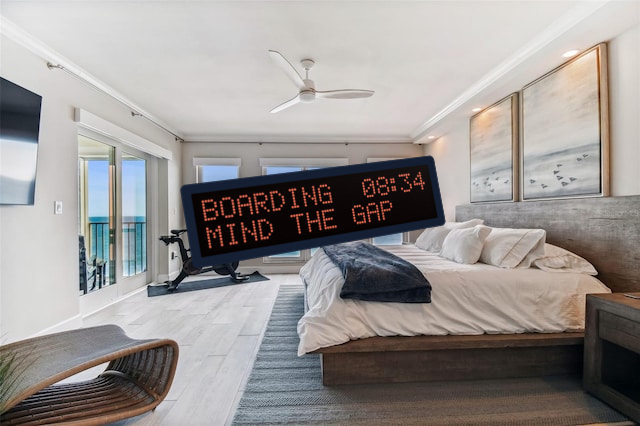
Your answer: **8:34**
